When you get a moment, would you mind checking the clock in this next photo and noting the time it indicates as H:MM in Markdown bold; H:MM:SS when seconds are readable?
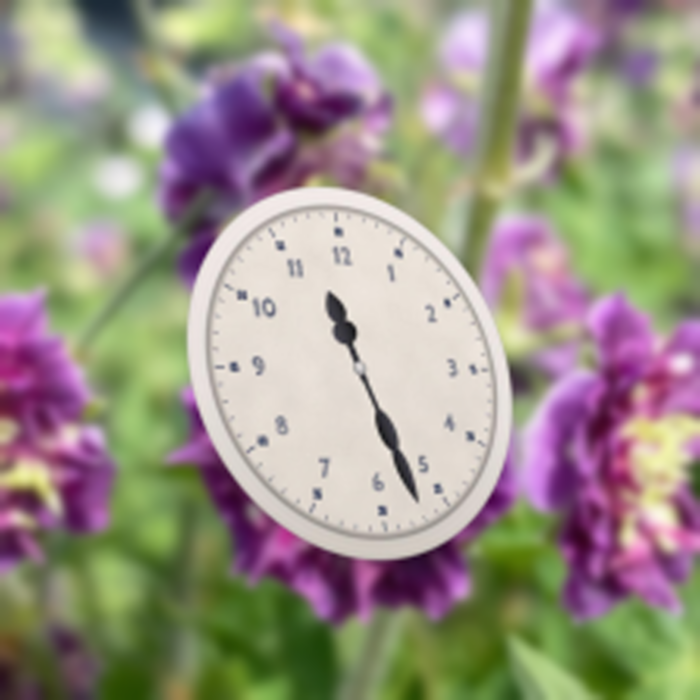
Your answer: **11:27**
